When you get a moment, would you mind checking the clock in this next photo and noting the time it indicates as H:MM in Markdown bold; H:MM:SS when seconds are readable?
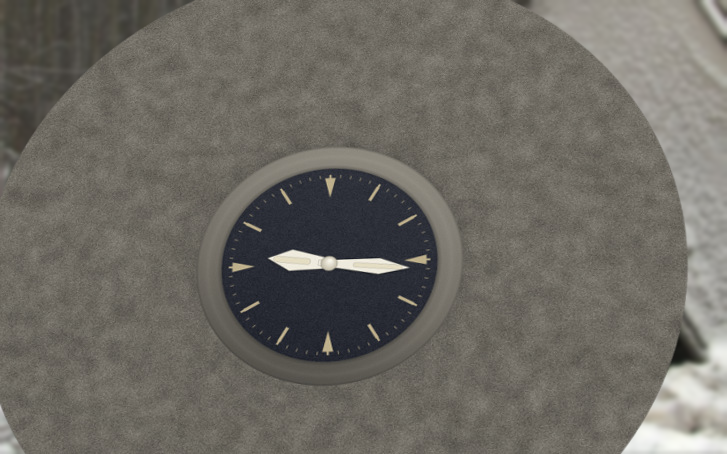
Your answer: **9:16**
